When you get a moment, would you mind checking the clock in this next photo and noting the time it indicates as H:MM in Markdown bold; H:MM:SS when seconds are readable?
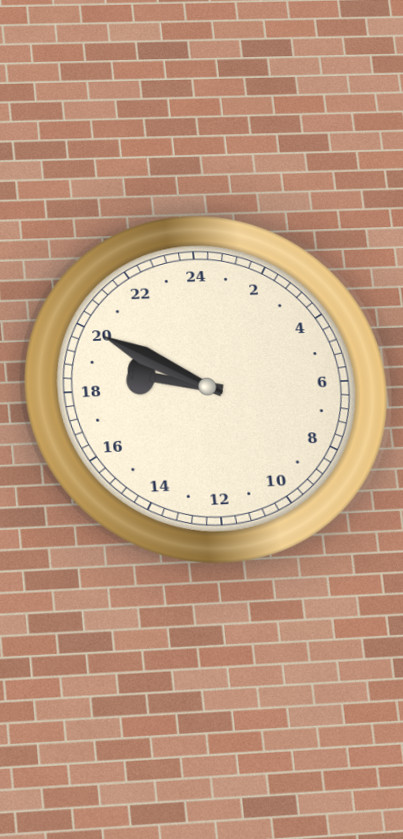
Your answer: **18:50**
